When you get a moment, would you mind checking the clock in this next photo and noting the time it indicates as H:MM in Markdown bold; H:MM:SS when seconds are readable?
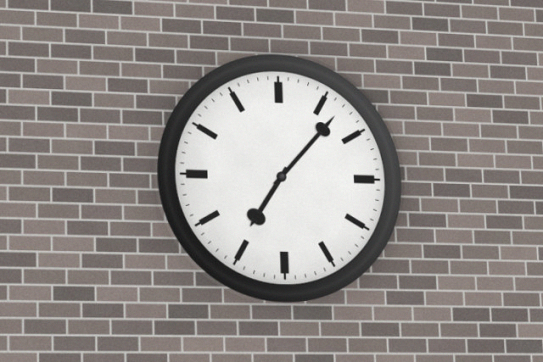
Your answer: **7:07**
